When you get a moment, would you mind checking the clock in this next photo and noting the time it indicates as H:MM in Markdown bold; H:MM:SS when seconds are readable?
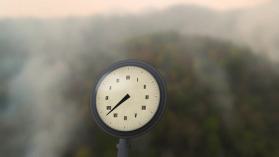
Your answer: **7:38**
